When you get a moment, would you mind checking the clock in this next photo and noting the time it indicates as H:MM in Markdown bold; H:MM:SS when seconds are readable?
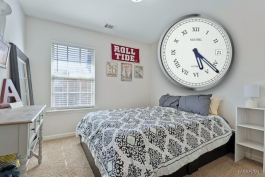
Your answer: **5:22**
